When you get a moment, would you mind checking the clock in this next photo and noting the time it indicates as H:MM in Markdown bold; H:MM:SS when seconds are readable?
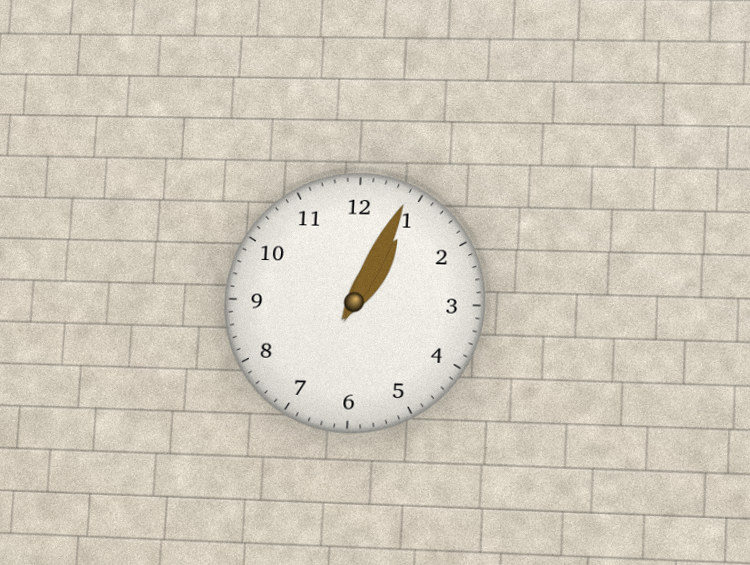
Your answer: **1:04**
